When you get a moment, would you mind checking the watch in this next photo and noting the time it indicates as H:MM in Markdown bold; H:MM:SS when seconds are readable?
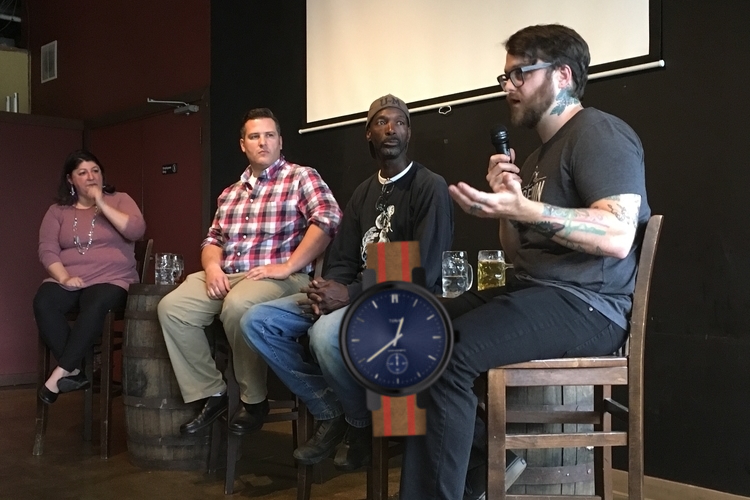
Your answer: **12:39**
